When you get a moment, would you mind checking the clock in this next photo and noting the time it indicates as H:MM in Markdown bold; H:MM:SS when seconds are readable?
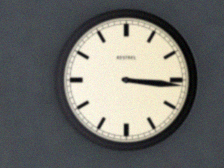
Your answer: **3:16**
